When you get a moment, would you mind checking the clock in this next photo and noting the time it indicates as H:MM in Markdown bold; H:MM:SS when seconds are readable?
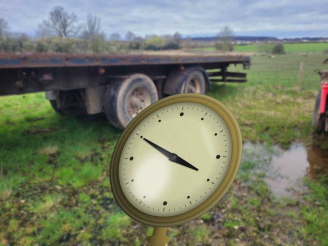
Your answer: **3:50**
